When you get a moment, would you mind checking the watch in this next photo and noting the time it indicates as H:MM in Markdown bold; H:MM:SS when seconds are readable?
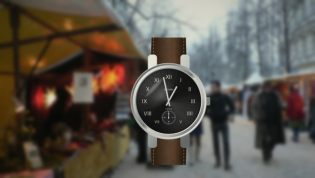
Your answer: **12:58**
